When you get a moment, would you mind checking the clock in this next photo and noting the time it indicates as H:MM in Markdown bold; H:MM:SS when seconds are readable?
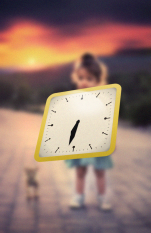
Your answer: **6:32**
